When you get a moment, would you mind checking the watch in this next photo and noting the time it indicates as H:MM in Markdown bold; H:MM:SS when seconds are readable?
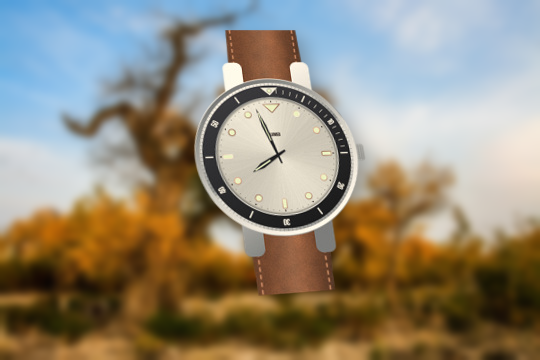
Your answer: **7:57**
